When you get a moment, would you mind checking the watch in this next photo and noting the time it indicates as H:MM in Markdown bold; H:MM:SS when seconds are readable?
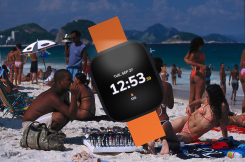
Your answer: **12:53**
